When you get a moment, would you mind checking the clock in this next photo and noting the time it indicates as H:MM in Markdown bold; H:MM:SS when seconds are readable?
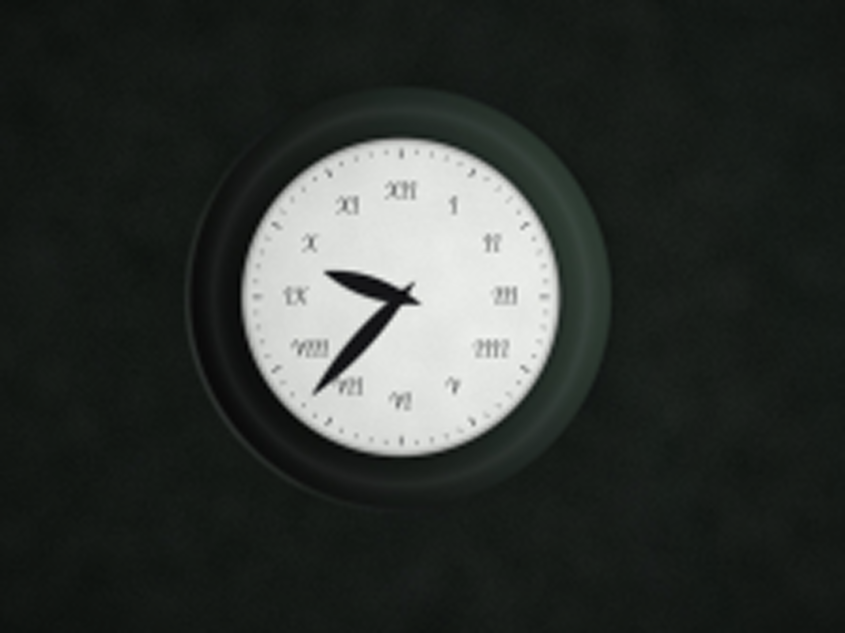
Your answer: **9:37**
